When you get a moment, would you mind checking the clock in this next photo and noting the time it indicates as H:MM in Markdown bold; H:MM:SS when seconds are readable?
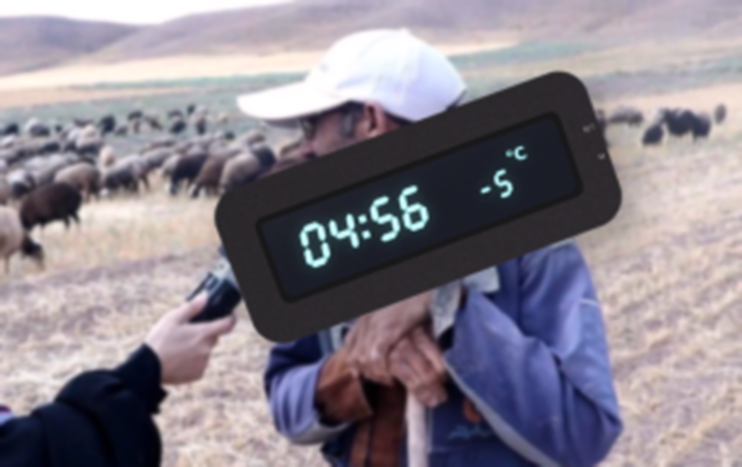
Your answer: **4:56**
